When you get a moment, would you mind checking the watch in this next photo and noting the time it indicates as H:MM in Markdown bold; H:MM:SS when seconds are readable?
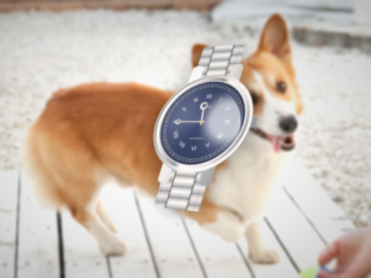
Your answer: **11:45**
